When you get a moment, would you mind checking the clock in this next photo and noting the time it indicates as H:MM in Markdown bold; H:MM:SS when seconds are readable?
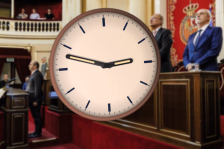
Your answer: **2:48**
